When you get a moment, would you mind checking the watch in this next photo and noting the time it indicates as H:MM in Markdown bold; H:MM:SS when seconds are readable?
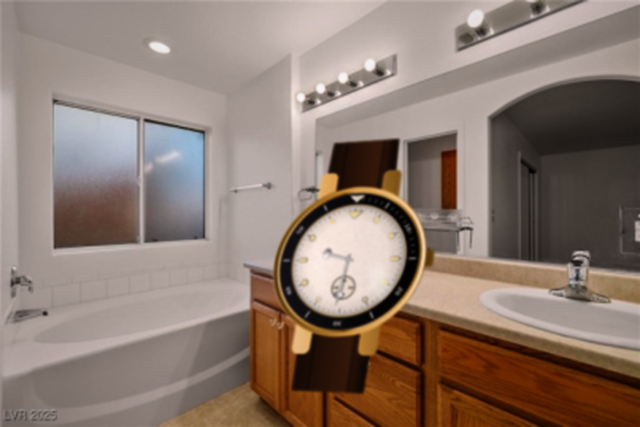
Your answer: **9:31**
